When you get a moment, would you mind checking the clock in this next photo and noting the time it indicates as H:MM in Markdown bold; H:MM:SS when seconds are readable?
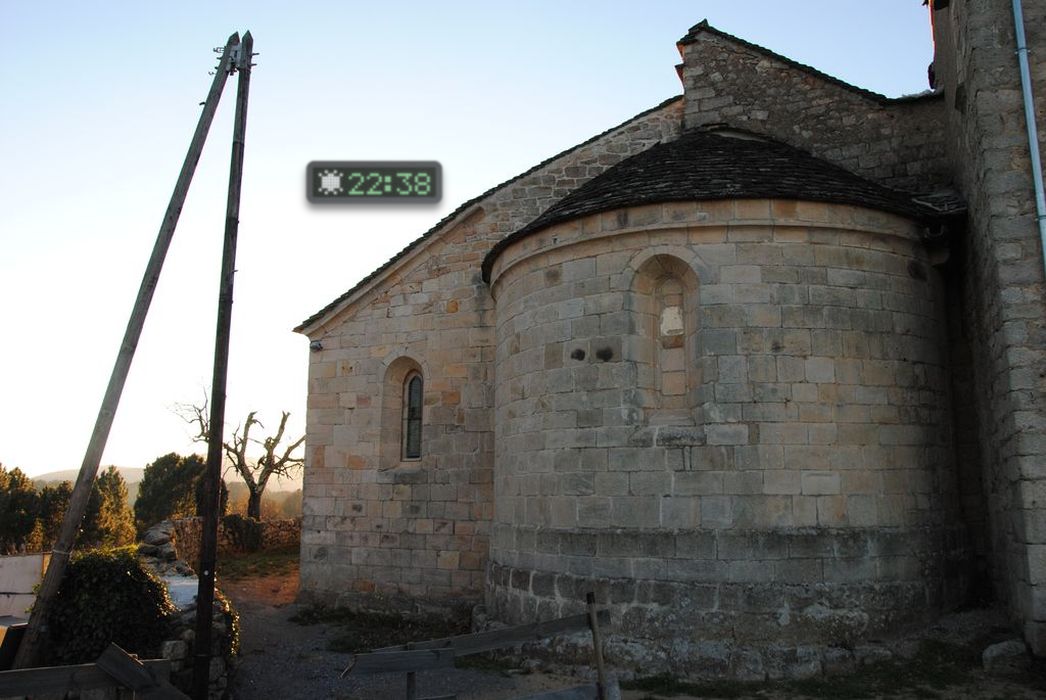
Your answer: **22:38**
